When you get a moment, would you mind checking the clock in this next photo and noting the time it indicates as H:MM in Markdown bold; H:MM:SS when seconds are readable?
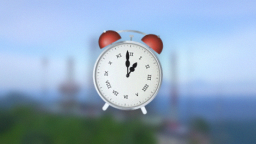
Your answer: **12:59**
